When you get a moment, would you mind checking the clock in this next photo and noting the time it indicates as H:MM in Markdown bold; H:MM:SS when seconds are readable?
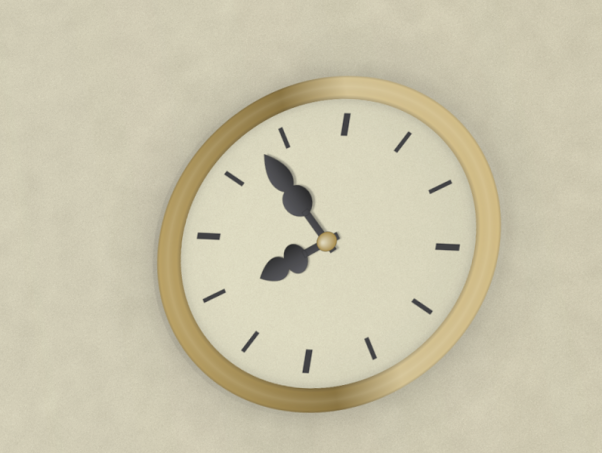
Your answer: **7:53**
